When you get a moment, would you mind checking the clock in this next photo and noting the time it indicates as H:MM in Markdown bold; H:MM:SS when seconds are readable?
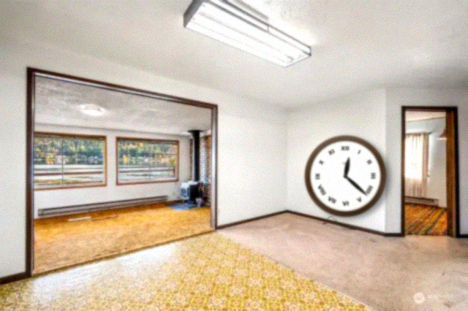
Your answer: **12:22**
